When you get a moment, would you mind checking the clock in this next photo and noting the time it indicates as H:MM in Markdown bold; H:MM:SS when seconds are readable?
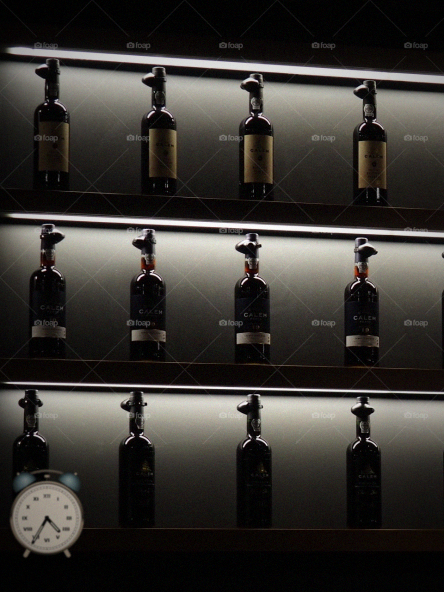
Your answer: **4:35**
